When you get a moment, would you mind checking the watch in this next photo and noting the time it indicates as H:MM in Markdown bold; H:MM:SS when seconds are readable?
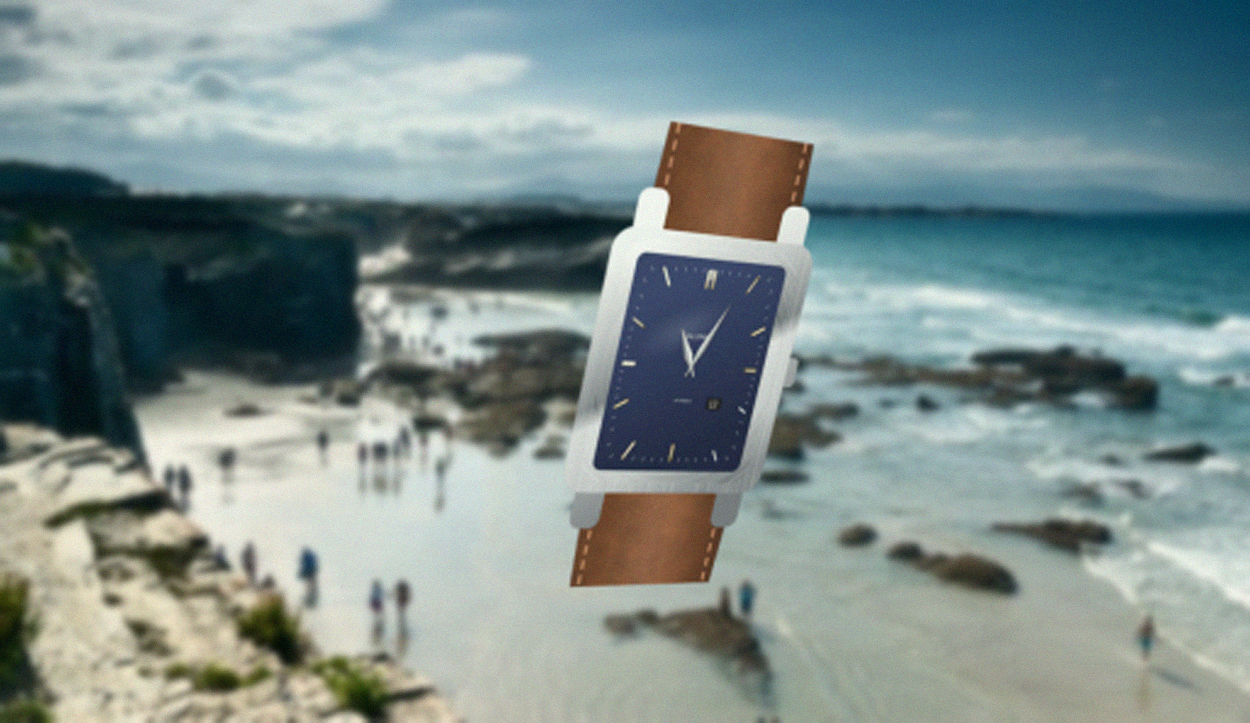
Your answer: **11:04**
